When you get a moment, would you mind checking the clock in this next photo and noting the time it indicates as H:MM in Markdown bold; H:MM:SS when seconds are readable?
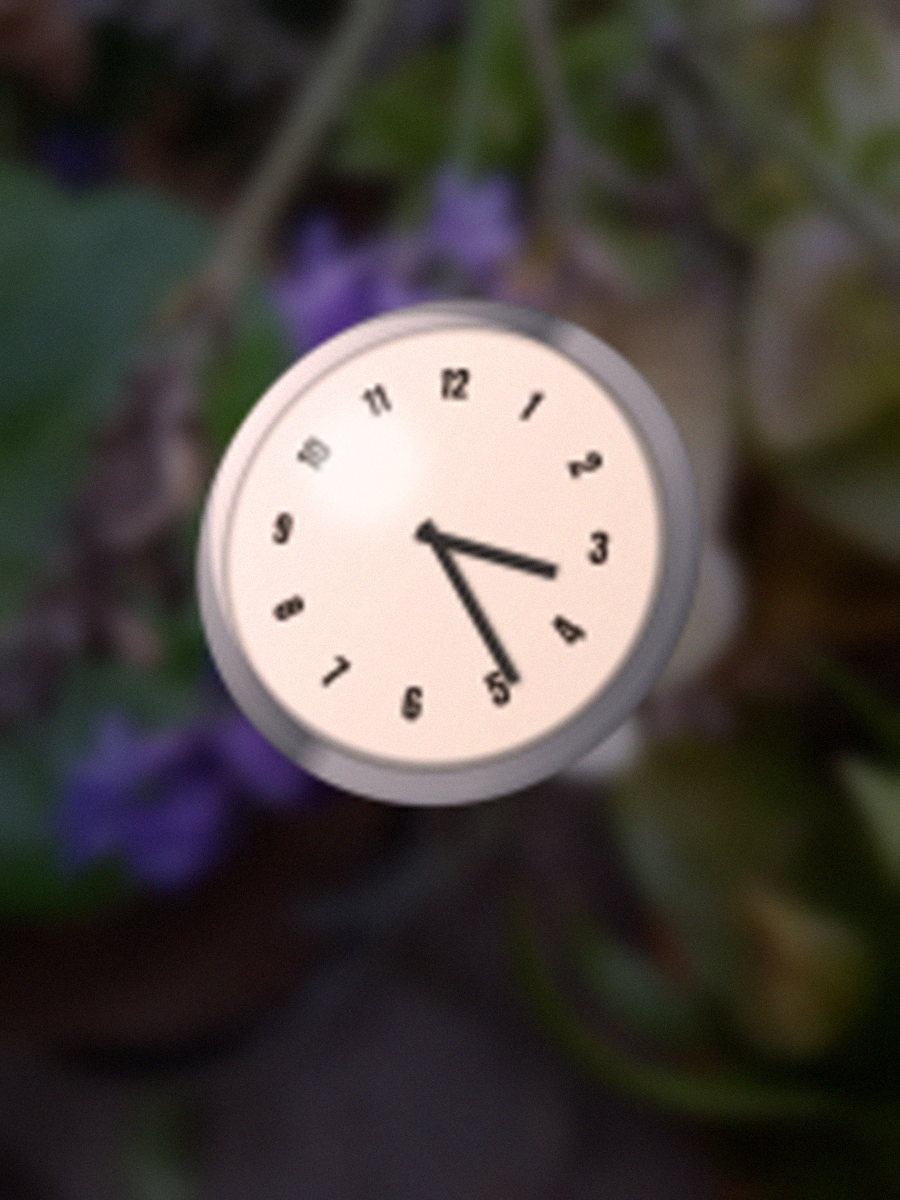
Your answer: **3:24**
